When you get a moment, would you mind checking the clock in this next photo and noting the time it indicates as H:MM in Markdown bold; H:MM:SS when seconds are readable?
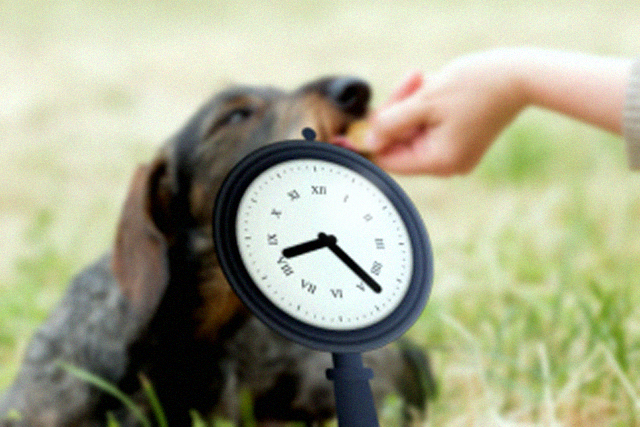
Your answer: **8:23**
